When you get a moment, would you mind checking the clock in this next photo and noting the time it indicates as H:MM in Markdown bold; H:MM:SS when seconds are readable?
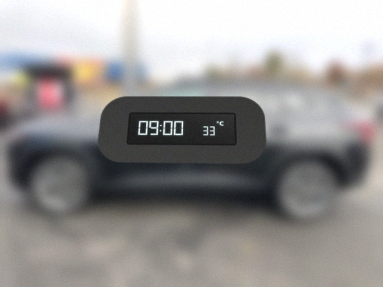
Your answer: **9:00**
